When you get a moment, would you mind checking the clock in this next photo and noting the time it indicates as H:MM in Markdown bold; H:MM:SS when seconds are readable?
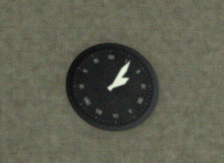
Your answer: **2:06**
